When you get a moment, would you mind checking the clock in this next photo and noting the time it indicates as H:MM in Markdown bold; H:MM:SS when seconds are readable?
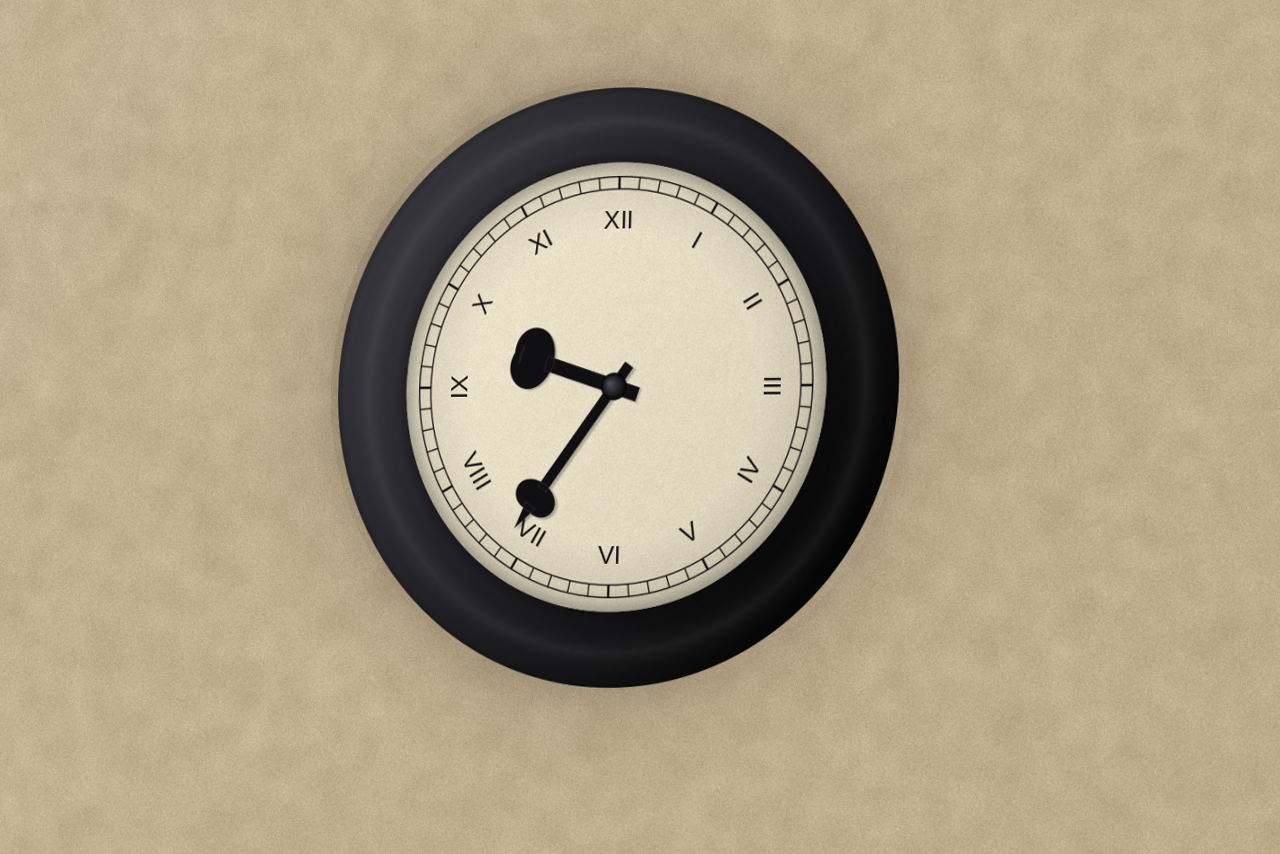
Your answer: **9:36**
